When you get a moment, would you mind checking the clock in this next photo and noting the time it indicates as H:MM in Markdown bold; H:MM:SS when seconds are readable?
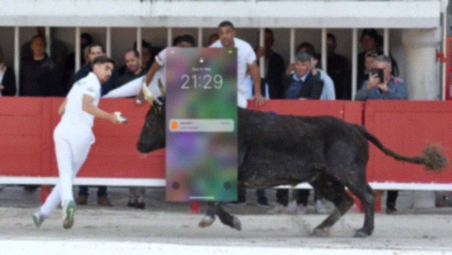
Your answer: **21:29**
